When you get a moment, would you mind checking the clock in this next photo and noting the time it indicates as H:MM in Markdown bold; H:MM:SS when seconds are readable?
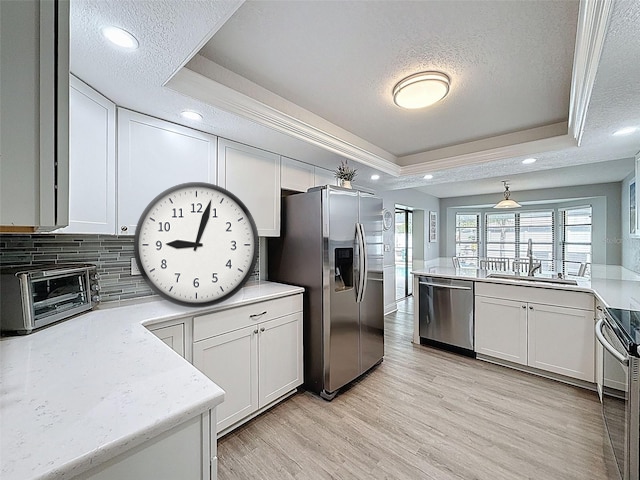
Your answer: **9:03**
